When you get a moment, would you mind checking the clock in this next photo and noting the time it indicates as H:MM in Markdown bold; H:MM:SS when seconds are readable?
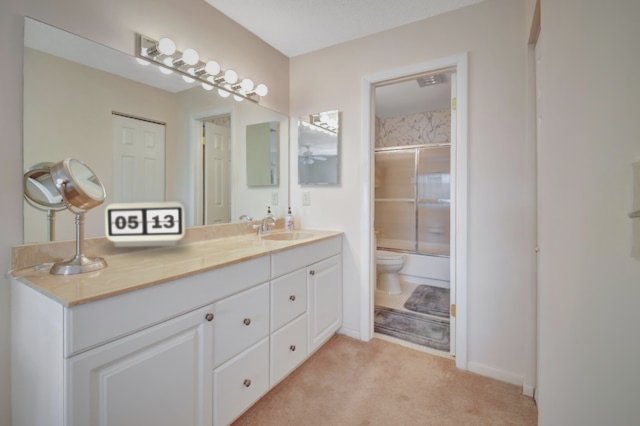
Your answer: **5:13**
